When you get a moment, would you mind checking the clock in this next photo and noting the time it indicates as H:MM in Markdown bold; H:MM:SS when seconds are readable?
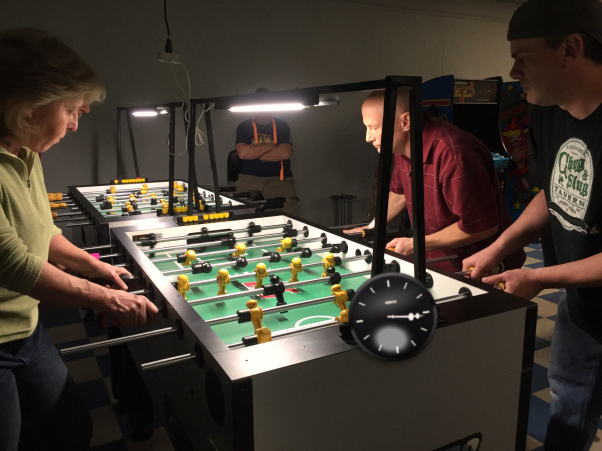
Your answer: **3:16**
